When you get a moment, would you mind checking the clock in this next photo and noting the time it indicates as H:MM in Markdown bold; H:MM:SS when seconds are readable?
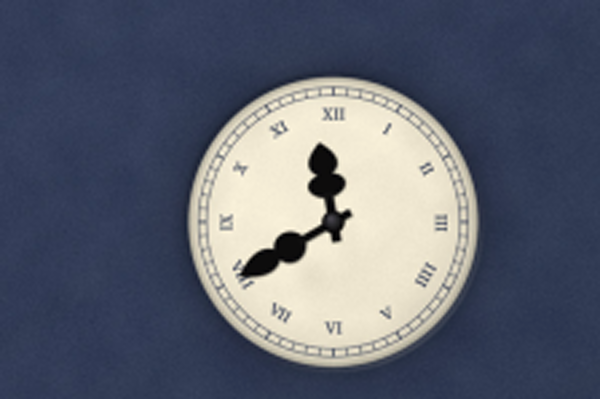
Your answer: **11:40**
